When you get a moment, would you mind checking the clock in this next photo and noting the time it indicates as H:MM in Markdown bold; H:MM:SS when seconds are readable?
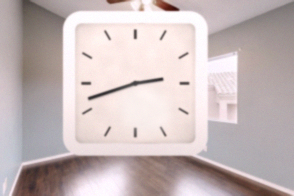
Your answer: **2:42**
